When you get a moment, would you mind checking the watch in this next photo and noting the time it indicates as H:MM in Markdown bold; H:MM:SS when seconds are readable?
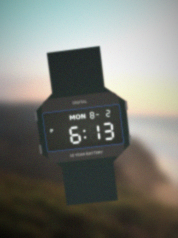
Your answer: **6:13**
